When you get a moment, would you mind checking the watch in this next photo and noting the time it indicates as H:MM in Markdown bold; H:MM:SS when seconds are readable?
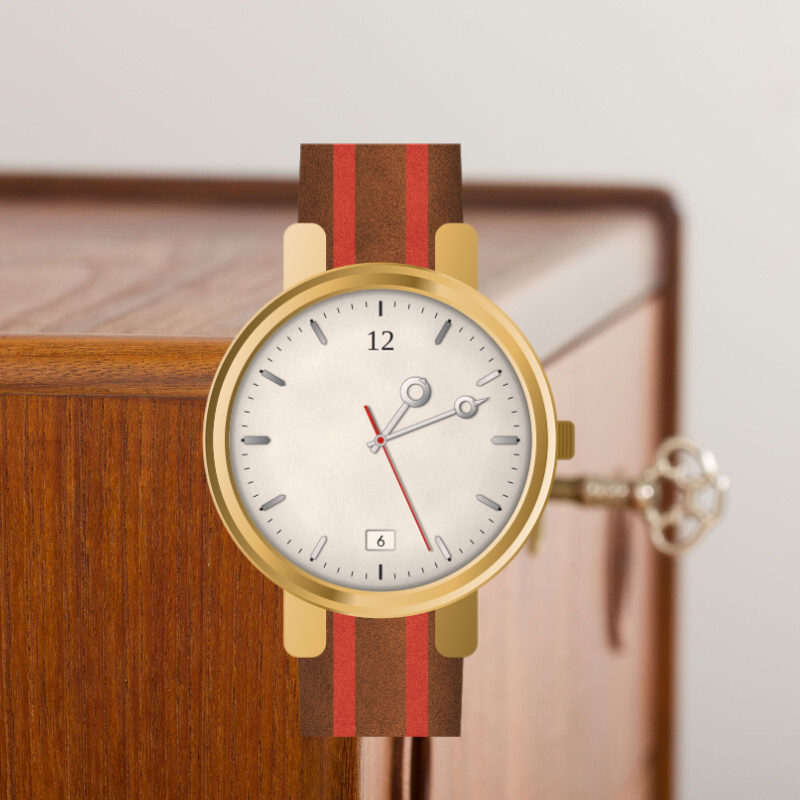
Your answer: **1:11:26**
